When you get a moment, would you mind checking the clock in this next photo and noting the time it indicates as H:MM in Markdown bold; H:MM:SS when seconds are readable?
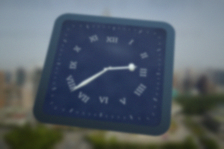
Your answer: **2:38**
